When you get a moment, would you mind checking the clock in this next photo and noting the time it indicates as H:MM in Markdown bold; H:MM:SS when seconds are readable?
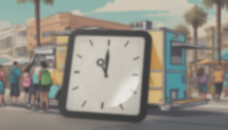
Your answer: **11:00**
